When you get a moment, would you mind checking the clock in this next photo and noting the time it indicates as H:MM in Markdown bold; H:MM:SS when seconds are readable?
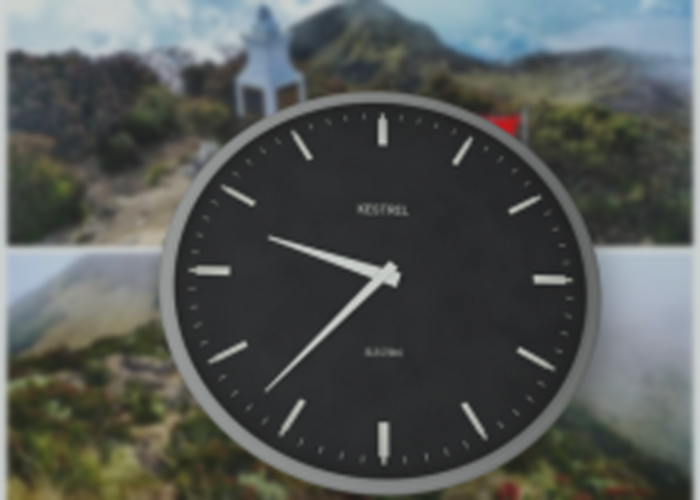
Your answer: **9:37**
